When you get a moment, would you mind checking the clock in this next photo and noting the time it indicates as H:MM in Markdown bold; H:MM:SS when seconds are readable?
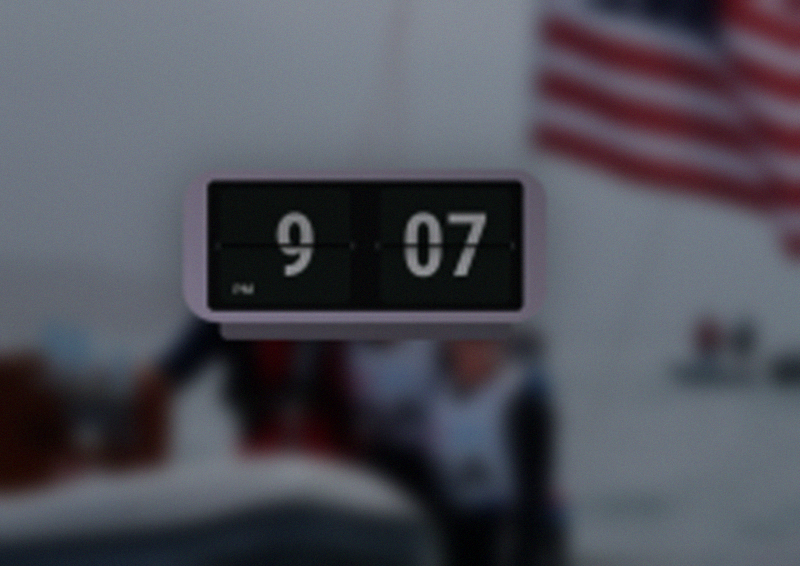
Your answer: **9:07**
